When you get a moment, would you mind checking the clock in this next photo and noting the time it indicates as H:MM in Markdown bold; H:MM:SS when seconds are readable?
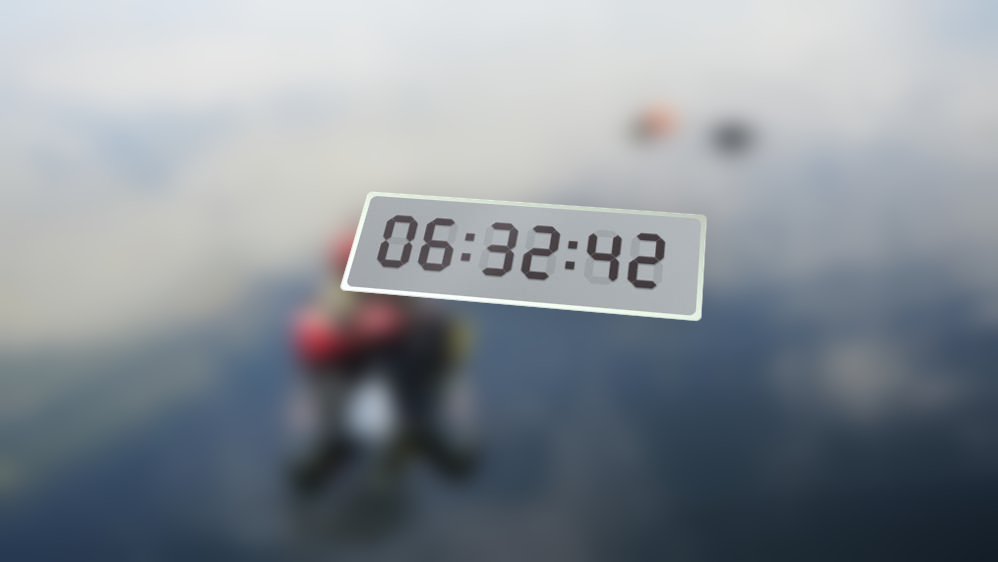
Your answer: **6:32:42**
